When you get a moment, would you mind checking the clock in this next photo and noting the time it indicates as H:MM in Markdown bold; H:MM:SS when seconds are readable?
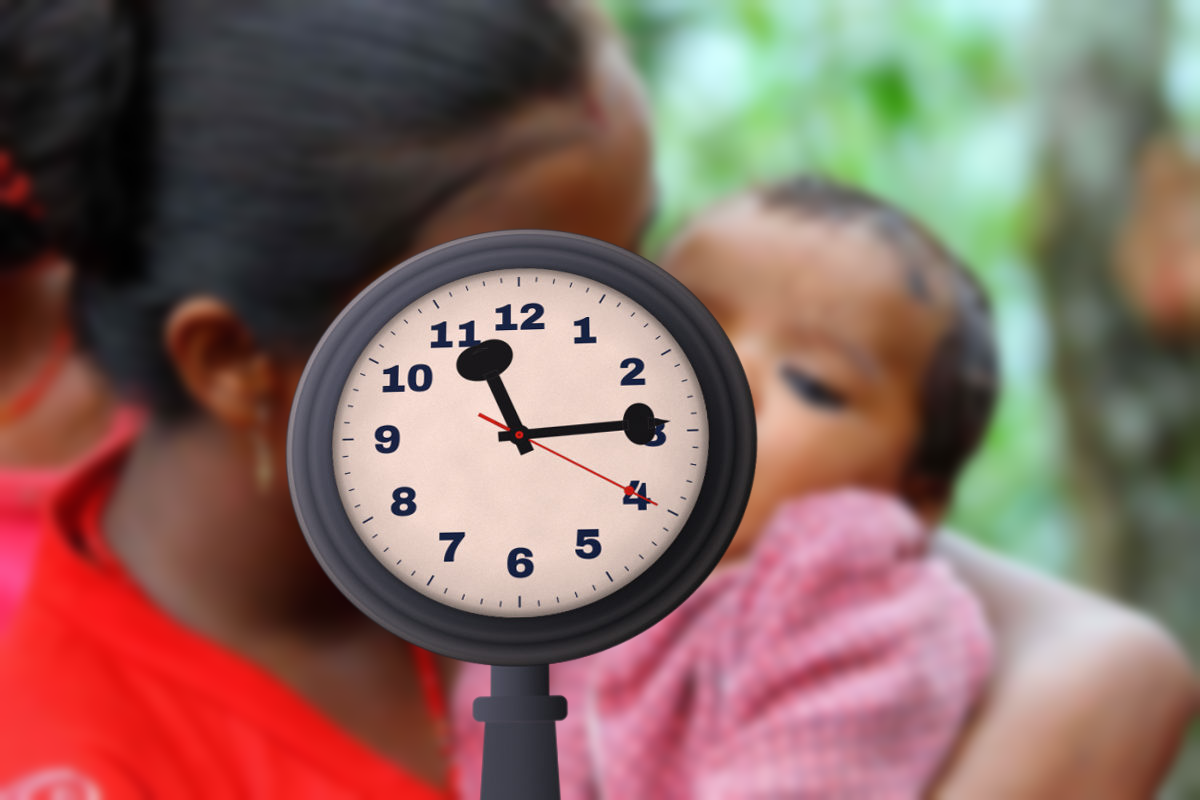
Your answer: **11:14:20**
